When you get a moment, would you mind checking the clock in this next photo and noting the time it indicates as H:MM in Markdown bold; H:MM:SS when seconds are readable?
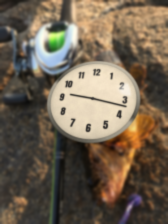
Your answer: **9:17**
